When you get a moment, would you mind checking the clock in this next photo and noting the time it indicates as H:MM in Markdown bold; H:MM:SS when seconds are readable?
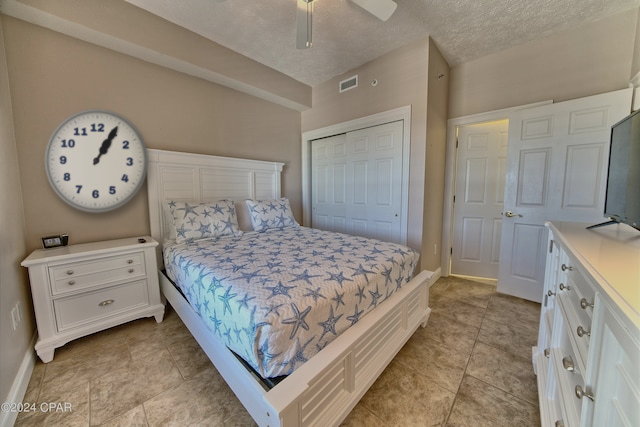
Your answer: **1:05**
